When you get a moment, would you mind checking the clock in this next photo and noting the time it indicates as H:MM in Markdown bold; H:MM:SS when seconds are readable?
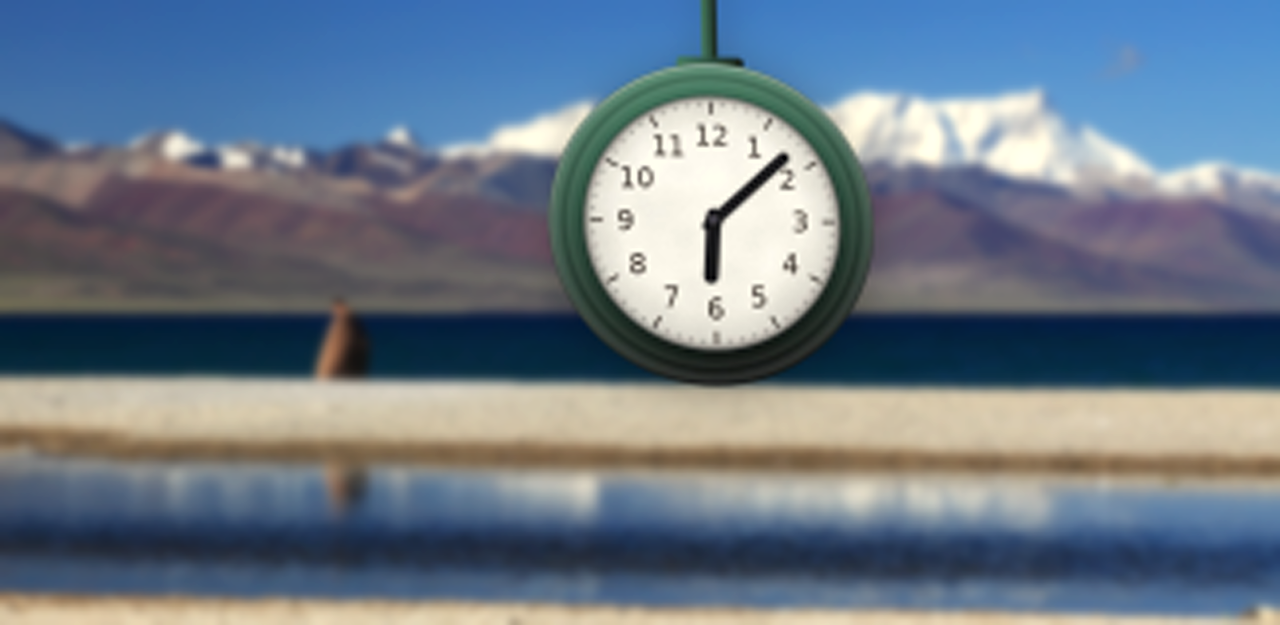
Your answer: **6:08**
